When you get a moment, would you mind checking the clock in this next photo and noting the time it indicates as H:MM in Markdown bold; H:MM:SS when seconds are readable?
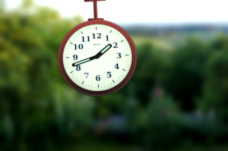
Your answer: **1:42**
